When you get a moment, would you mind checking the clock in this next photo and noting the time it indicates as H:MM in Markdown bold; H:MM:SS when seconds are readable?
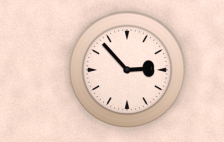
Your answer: **2:53**
